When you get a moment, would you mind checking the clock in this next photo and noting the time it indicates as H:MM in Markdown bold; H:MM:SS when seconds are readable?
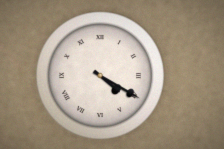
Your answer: **4:20**
